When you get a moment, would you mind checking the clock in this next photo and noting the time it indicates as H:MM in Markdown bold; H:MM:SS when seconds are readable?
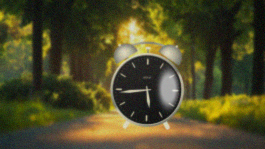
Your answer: **5:44**
